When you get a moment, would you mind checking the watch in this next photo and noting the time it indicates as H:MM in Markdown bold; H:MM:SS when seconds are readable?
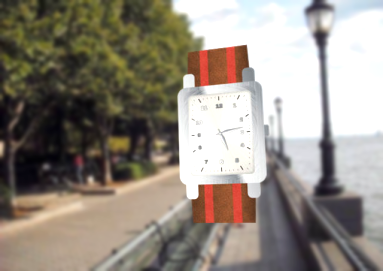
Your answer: **5:13**
